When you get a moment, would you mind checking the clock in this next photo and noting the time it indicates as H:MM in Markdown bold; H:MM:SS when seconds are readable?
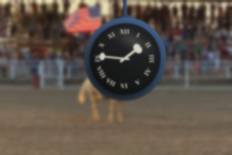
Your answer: **1:46**
